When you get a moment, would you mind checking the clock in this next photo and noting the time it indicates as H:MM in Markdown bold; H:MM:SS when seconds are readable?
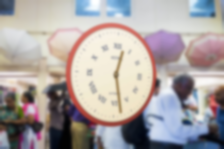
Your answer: **12:28**
